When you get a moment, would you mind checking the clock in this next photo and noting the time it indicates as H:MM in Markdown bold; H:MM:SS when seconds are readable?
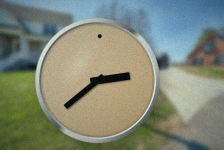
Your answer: **2:38**
